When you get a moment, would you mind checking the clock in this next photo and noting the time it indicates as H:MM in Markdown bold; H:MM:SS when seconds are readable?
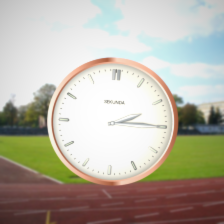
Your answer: **2:15**
